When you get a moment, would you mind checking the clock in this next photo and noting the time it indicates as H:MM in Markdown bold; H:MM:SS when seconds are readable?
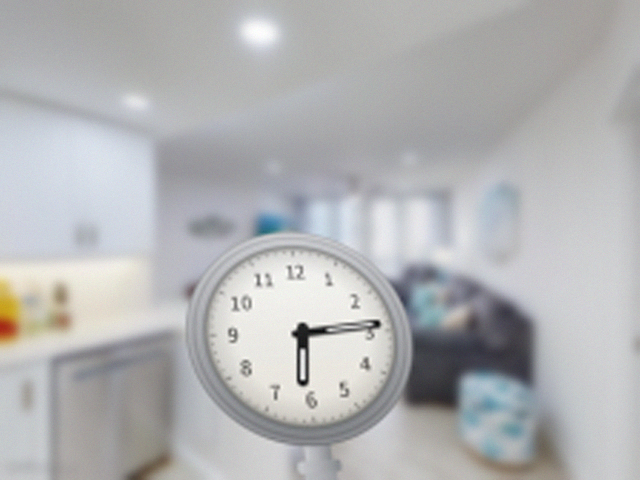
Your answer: **6:14**
